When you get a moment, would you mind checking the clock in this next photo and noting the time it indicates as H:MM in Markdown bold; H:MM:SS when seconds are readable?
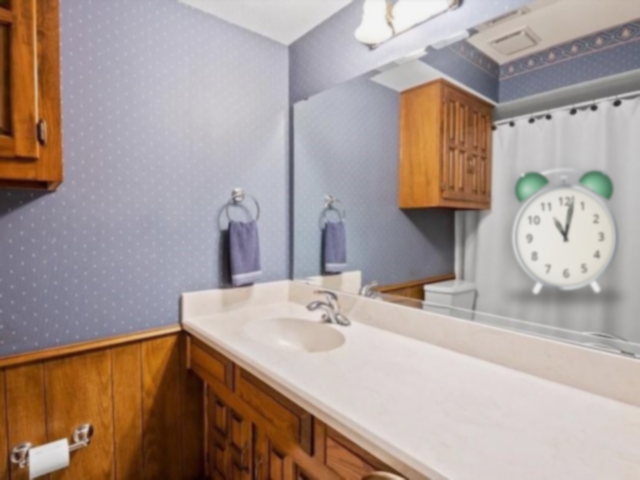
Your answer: **11:02**
